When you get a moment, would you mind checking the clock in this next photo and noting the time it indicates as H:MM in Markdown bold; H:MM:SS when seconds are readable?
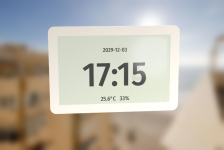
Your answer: **17:15**
